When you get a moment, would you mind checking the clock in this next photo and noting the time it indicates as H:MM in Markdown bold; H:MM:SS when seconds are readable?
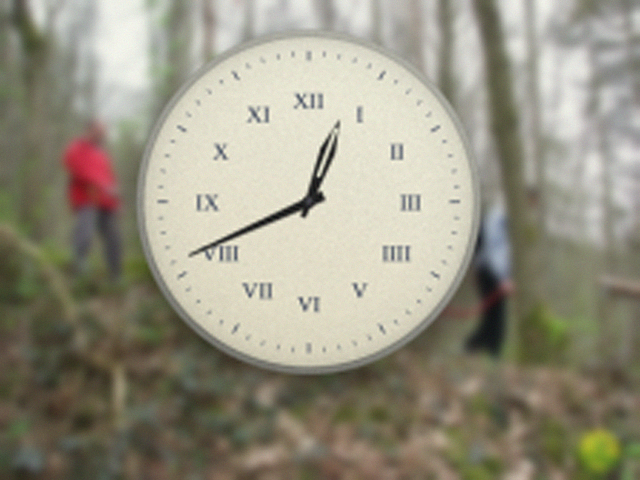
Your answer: **12:41**
